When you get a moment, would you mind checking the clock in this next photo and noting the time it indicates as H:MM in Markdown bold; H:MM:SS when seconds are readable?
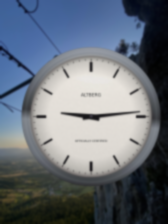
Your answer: **9:14**
